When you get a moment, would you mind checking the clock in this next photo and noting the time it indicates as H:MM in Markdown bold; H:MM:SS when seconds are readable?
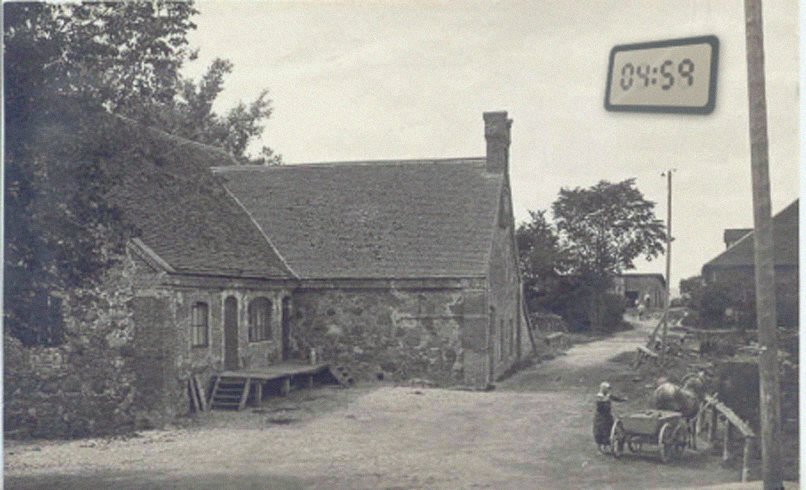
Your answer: **4:59**
